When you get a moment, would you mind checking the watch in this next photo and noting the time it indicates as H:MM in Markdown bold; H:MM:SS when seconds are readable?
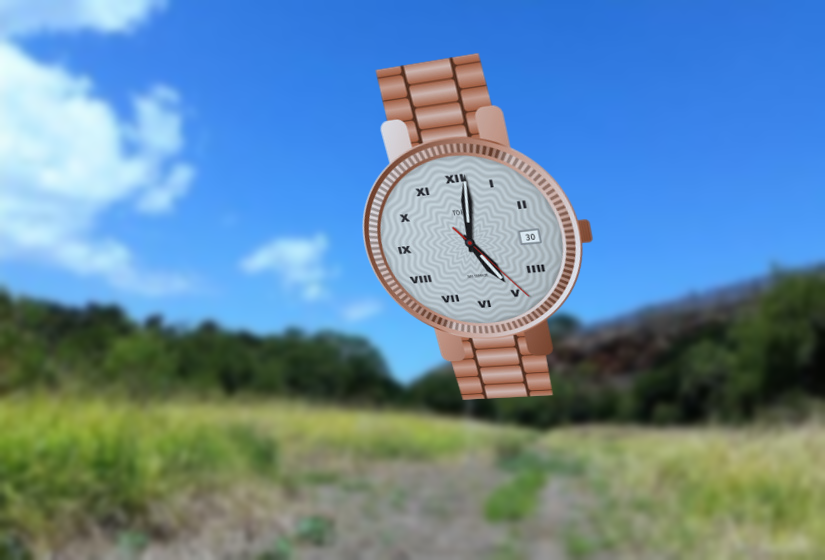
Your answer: **5:01:24**
